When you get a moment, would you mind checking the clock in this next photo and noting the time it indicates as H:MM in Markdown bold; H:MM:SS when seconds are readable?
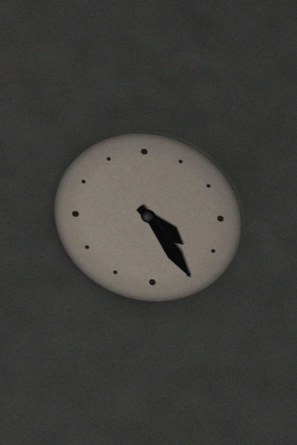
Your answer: **4:25**
